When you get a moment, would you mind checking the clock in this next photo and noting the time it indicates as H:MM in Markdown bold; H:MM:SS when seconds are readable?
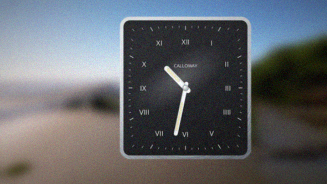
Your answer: **10:32**
